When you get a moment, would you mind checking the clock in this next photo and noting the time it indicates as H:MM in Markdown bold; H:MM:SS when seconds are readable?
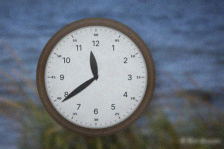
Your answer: **11:39**
